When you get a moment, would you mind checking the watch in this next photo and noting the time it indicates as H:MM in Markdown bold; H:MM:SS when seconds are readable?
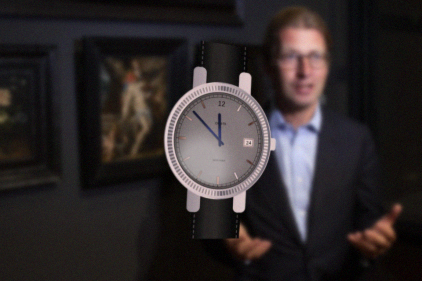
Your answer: **11:52**
